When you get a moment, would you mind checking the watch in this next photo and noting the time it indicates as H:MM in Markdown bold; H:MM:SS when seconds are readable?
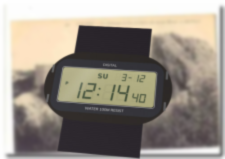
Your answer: **12:14**
